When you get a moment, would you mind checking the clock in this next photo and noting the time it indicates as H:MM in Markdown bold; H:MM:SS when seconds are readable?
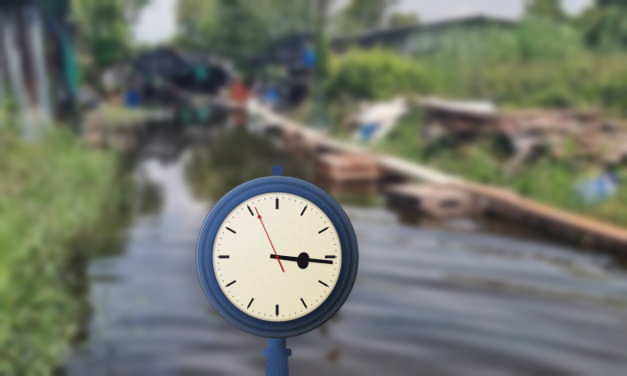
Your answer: **3:15:56**
